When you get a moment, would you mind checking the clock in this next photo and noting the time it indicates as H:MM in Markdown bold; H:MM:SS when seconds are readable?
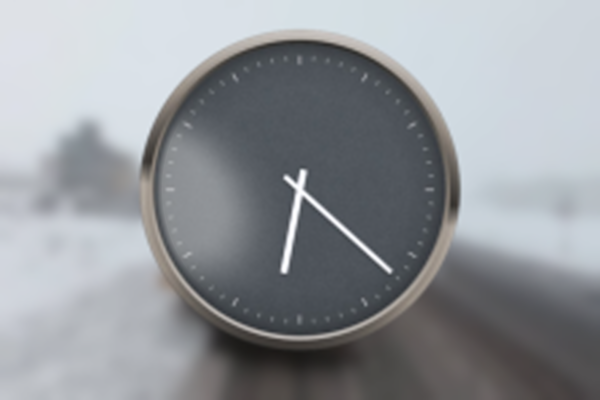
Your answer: **6:22**
